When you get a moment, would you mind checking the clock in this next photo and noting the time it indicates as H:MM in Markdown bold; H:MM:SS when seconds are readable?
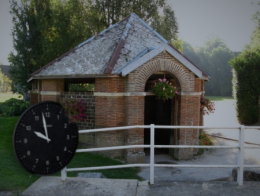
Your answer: **9:58**
